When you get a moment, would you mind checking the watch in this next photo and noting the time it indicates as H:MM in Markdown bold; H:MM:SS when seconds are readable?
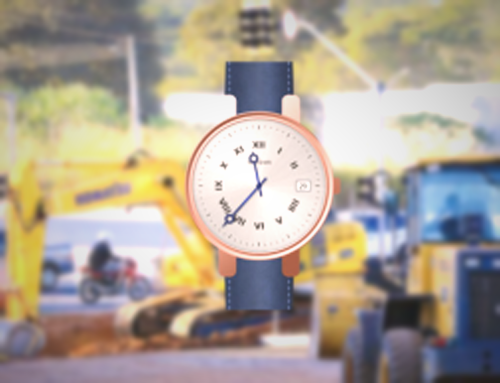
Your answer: **11:37**
